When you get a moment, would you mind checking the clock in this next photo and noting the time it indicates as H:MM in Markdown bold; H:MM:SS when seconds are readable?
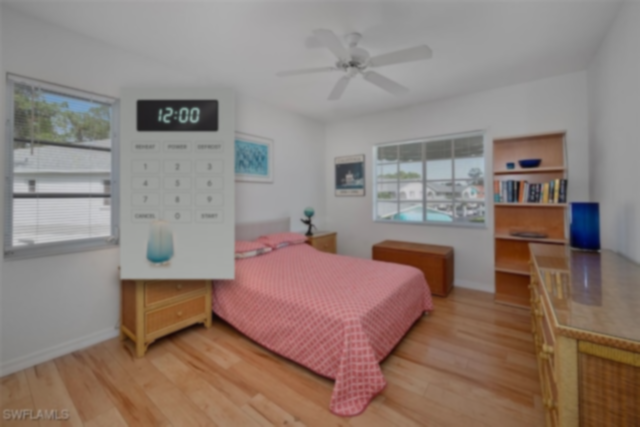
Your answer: **12:00**
